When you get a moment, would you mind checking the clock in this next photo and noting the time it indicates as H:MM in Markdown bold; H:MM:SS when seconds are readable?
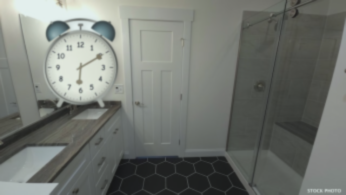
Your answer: **6:10**
